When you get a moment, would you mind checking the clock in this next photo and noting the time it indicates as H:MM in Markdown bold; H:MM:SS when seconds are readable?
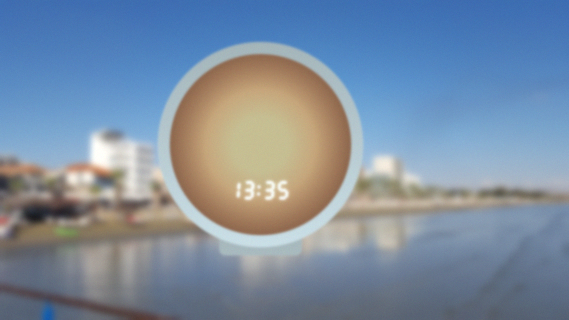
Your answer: **13:35**
